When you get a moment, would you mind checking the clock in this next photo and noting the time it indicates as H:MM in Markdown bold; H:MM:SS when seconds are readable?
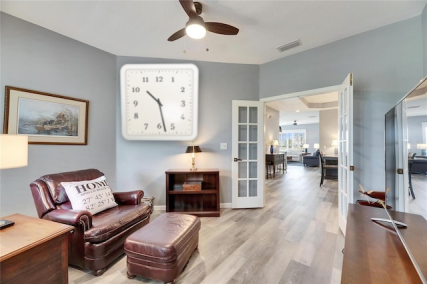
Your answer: **10:28**
